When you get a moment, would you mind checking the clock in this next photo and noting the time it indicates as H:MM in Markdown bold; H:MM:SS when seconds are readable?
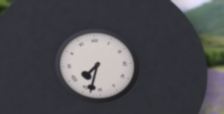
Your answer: **7:33**
